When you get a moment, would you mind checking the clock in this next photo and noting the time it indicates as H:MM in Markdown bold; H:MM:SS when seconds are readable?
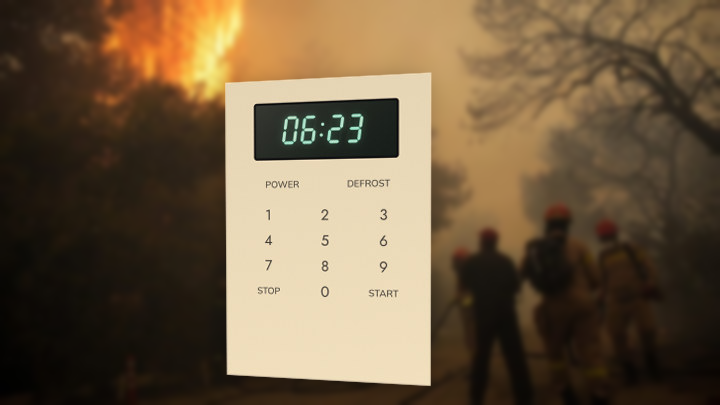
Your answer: **6:23**
